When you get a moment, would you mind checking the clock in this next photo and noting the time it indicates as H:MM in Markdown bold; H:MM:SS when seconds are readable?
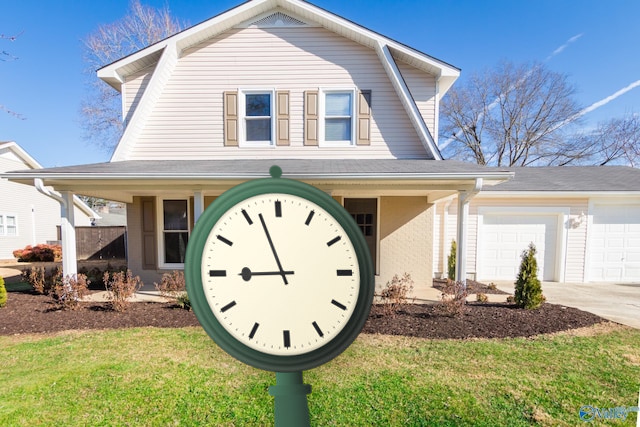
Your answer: **8:57**
